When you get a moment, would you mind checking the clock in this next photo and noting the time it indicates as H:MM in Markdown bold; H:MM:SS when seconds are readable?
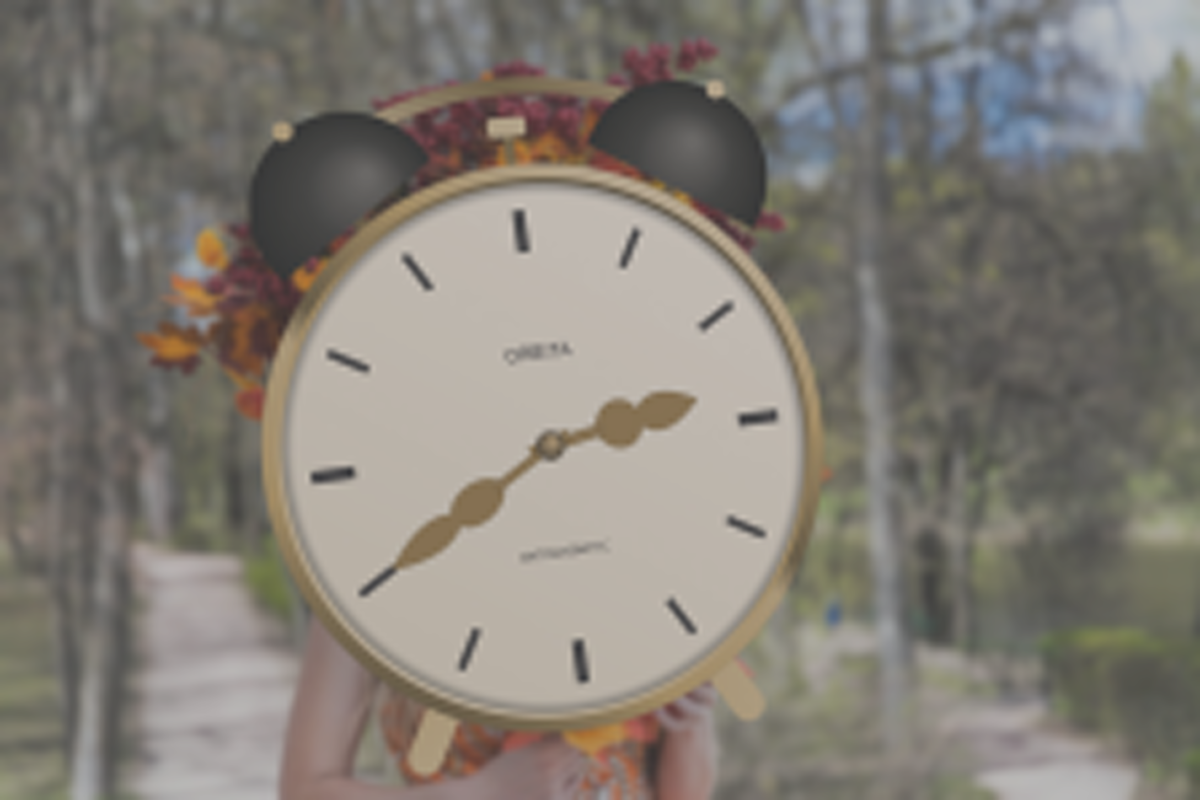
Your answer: **2:40**
